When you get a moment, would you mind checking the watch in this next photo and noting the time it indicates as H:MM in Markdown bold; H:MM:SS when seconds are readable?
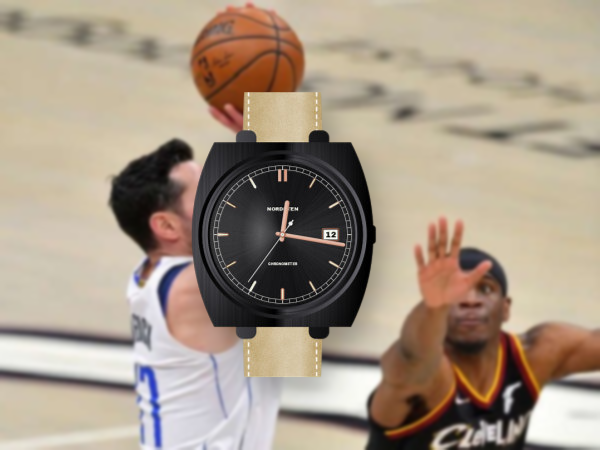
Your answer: **12:16:36**
